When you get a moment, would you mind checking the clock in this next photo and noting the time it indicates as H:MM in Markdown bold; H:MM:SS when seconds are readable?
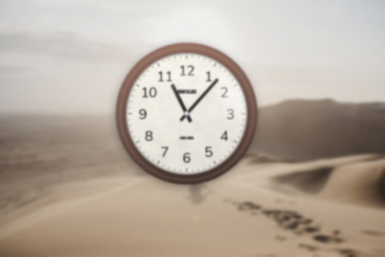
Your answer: **11:07**
